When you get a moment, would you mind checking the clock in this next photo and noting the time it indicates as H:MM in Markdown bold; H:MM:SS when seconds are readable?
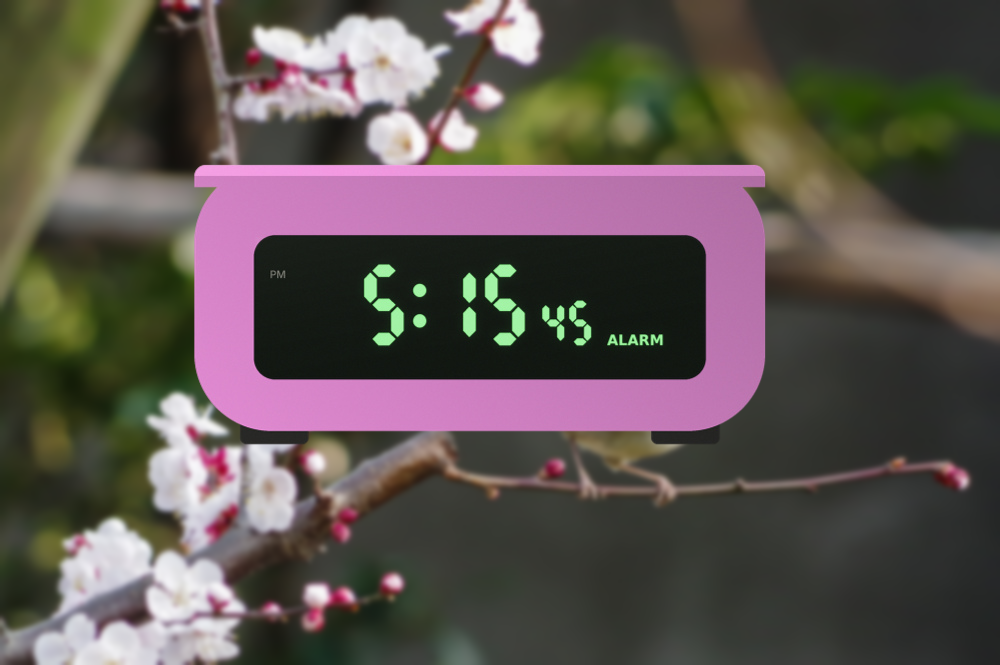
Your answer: **5:15:45**
